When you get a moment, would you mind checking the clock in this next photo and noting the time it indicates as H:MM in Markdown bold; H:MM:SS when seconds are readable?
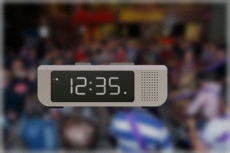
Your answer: **12:35**
